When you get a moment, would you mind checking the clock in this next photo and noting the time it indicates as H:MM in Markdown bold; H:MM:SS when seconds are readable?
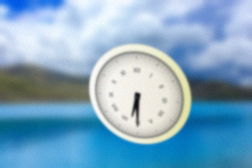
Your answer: **6:30**
